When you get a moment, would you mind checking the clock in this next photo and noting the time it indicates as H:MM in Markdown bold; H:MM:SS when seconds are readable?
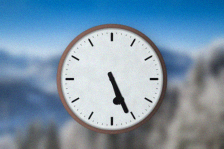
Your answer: **5:26**
